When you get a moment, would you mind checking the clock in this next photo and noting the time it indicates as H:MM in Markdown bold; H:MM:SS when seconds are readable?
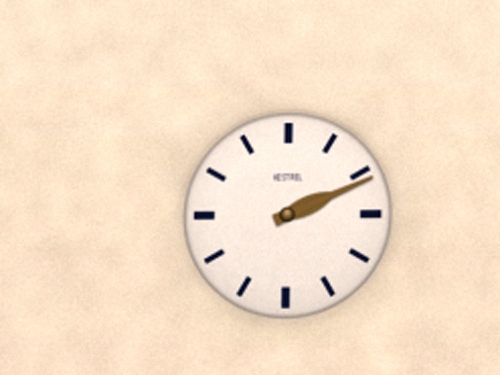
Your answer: **2:11**
